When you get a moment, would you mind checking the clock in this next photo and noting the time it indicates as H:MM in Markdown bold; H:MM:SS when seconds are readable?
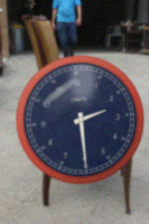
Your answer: **2:30**
